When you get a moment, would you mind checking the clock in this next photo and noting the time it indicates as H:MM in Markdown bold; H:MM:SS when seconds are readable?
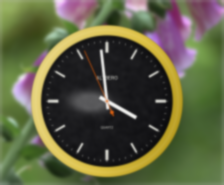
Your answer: **3:58:56**
